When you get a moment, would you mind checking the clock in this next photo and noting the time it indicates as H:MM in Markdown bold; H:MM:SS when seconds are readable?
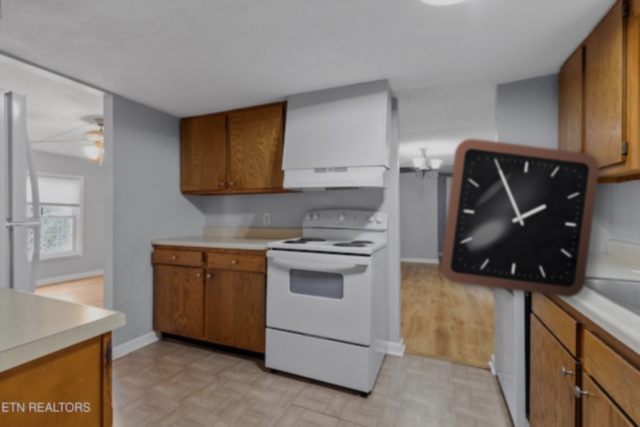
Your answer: **1:55**
